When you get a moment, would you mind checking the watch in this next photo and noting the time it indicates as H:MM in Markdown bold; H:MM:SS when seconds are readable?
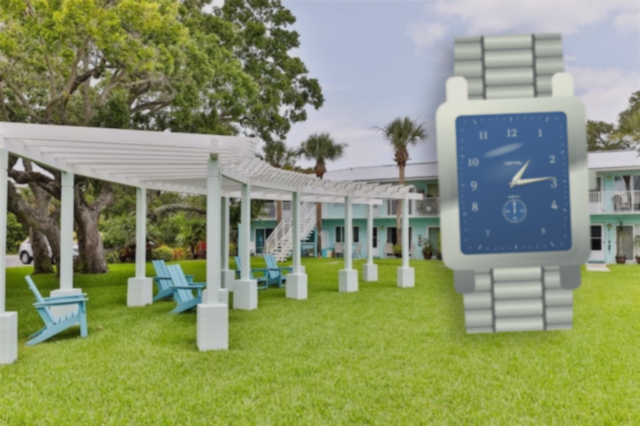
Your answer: **1:14**
